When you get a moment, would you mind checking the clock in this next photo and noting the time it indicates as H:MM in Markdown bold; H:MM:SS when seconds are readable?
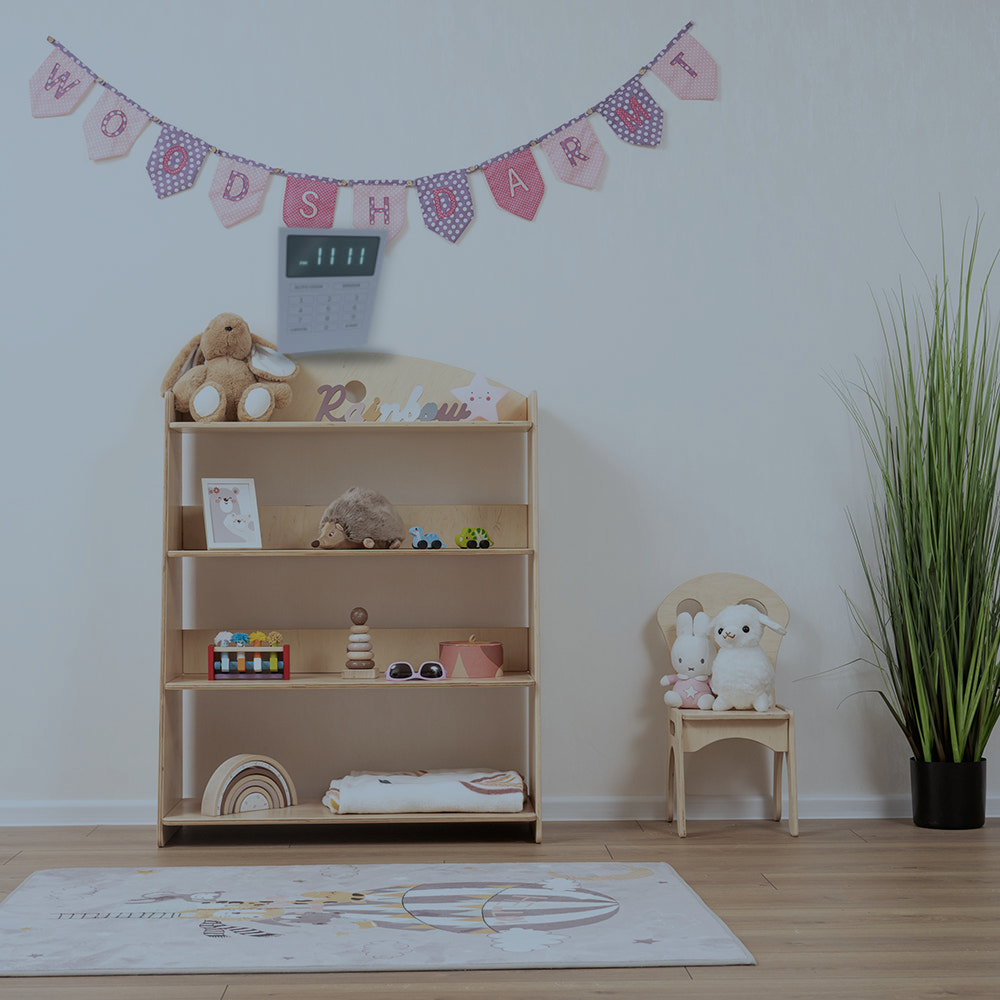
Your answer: **11:11**
